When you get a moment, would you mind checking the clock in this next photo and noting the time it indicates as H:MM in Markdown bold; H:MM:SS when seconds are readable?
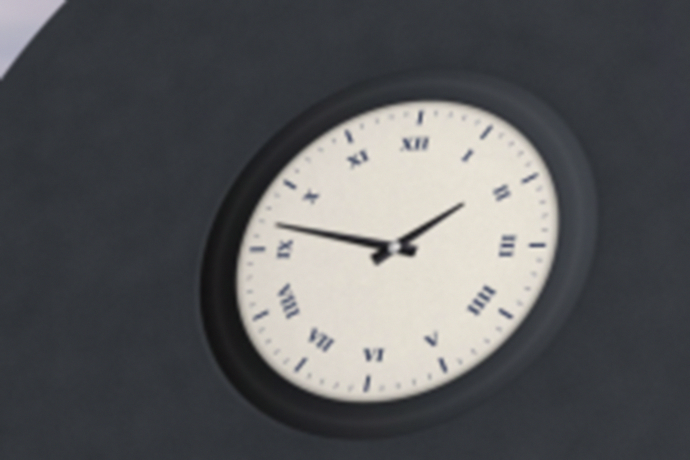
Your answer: **1:47**
